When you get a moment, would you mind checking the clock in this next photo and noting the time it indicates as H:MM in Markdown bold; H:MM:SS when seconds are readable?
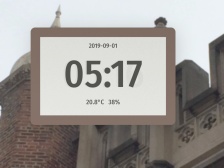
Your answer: **5:17**
